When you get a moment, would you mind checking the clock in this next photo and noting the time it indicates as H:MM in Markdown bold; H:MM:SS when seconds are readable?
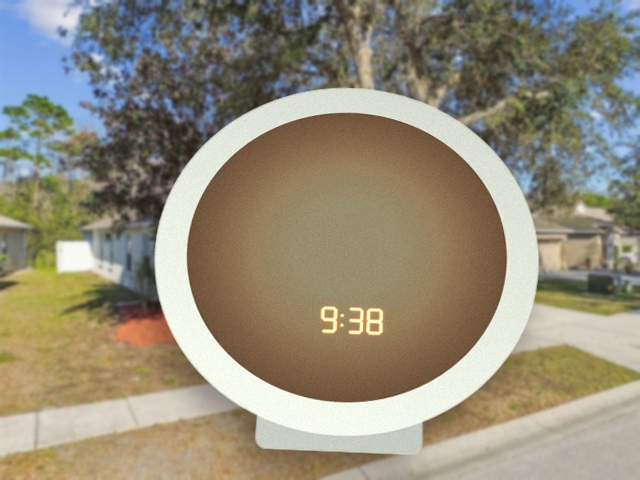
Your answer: **9:38**
